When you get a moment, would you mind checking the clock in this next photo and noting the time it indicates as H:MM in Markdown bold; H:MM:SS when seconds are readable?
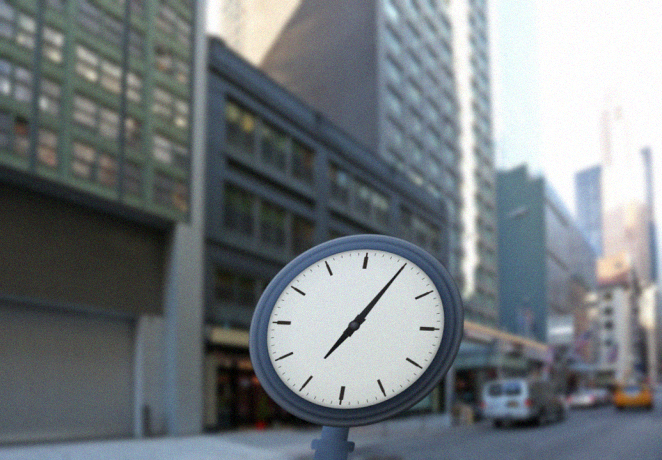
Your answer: **7:05**
